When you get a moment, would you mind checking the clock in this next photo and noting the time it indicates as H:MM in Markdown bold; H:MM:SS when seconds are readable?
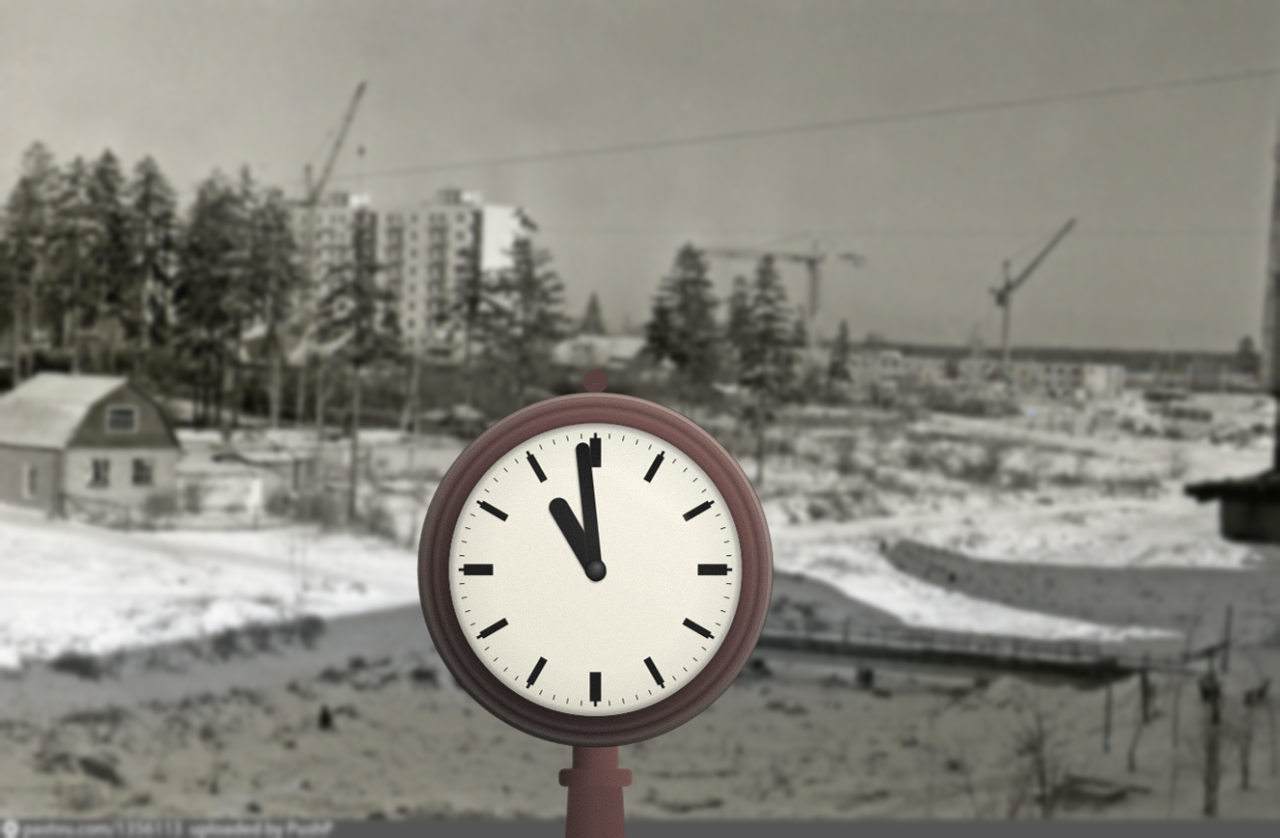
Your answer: **10:59**
